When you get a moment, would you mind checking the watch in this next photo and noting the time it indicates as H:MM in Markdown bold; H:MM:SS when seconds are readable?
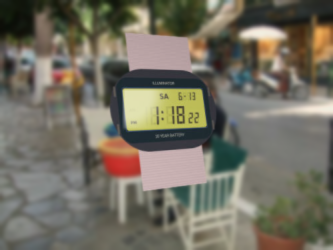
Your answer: **1:18:22**
